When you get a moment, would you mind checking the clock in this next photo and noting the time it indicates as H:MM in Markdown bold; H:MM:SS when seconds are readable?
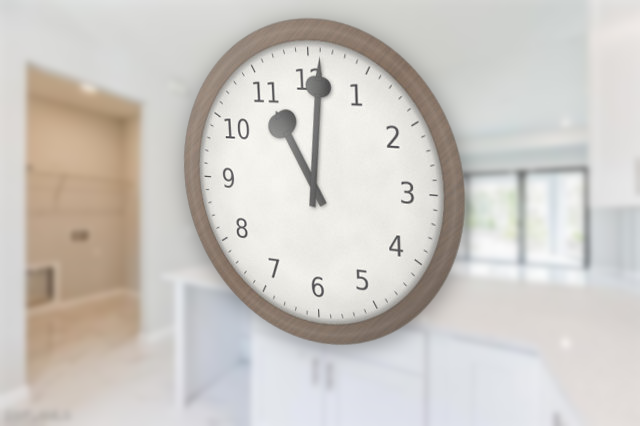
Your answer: **11:01**
